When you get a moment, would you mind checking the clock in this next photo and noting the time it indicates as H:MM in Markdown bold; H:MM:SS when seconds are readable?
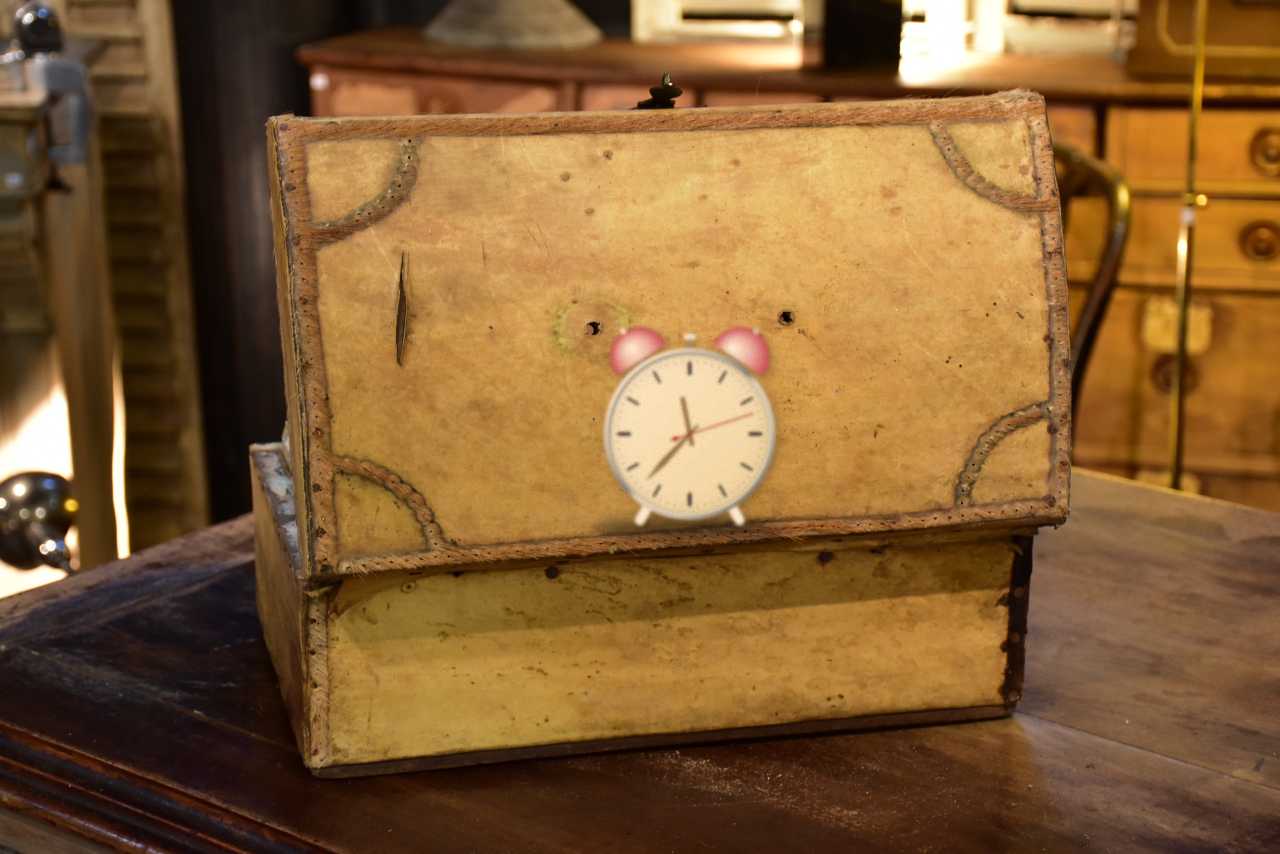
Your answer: **11:37:12**
